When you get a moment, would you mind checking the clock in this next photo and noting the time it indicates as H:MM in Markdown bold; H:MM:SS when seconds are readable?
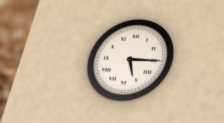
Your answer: **5:15**
